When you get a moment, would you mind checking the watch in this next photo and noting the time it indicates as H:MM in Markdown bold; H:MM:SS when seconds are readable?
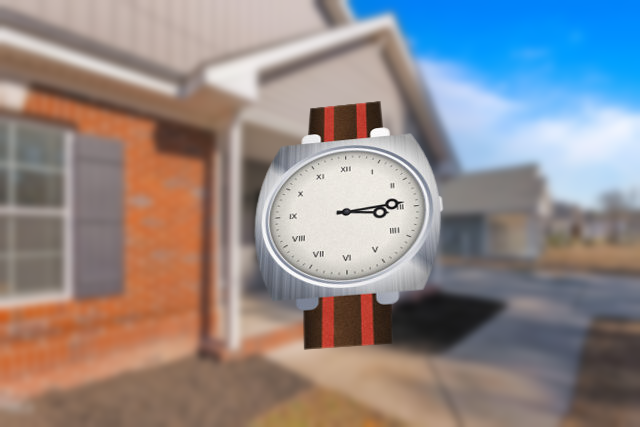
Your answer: **3:14**
